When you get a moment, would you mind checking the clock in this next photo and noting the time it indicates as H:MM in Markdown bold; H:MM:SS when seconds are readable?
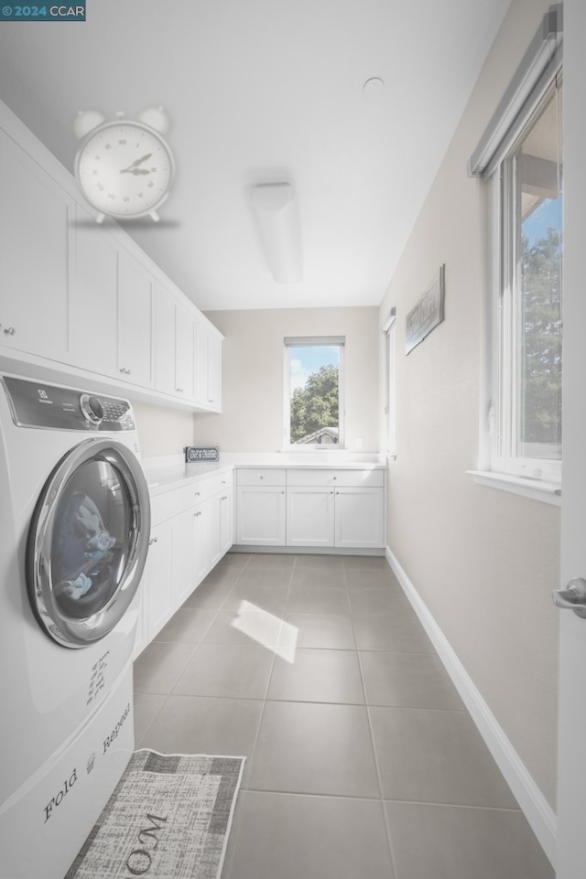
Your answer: **3:10**
